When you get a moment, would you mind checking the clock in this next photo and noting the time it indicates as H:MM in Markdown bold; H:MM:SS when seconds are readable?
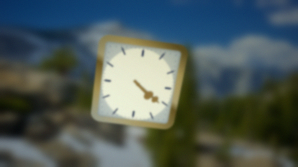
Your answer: **4:21**
